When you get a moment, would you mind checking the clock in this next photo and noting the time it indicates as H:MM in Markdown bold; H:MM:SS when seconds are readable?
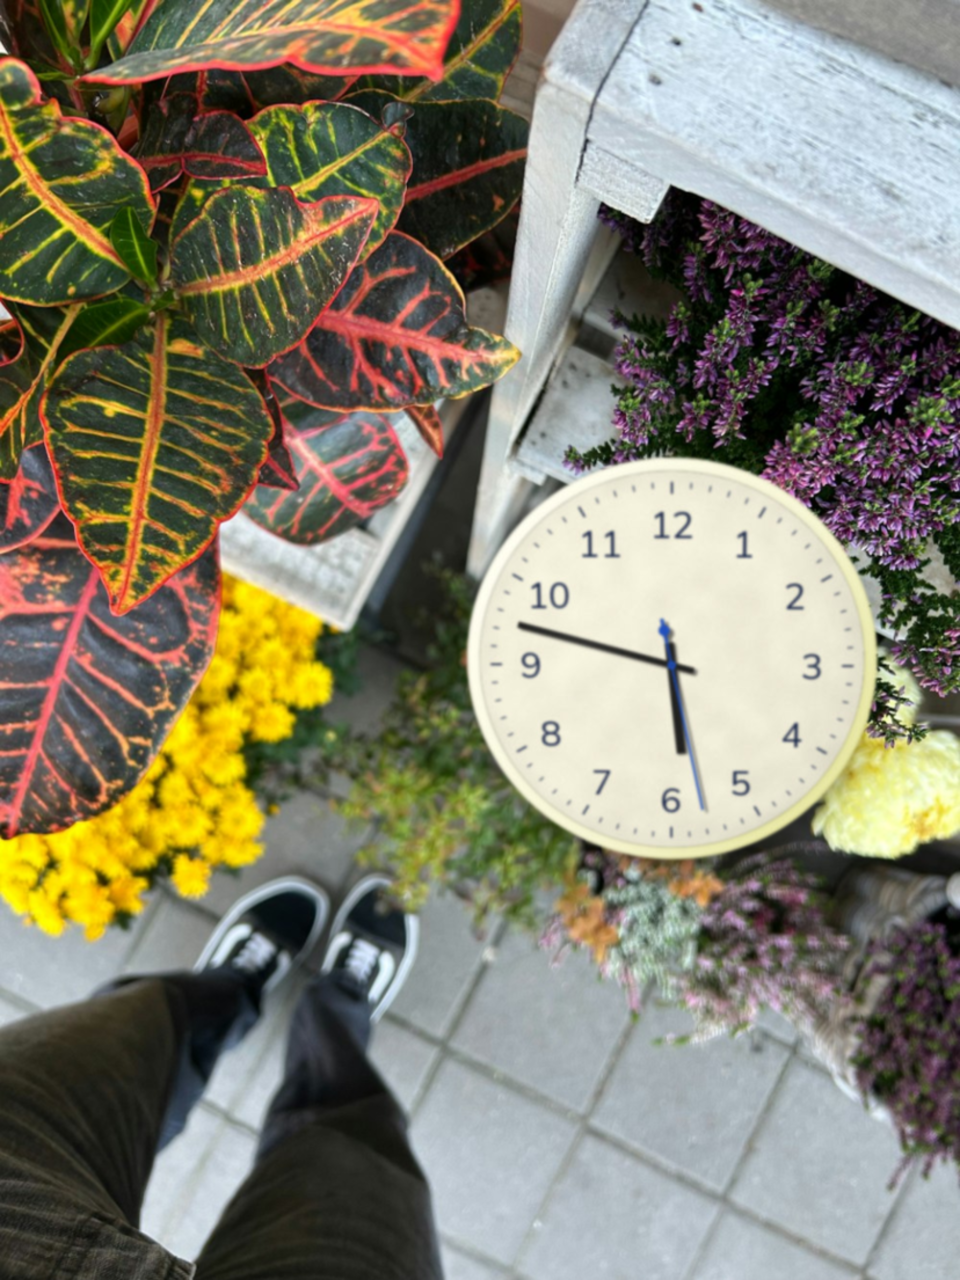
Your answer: **5:47:28**
